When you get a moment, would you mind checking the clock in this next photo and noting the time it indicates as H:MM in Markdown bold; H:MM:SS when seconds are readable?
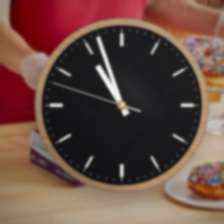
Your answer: **10:56:48**
